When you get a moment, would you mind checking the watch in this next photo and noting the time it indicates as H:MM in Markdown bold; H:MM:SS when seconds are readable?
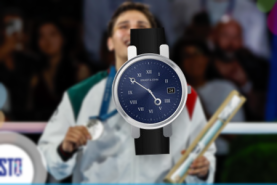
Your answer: **4:51**
